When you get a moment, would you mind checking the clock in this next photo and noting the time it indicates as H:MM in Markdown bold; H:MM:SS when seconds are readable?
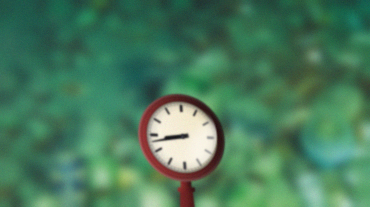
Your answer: **8:43**
